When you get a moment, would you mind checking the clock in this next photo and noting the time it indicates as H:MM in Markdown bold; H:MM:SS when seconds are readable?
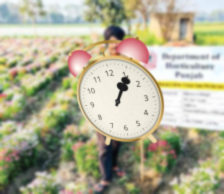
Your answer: **1:06**
